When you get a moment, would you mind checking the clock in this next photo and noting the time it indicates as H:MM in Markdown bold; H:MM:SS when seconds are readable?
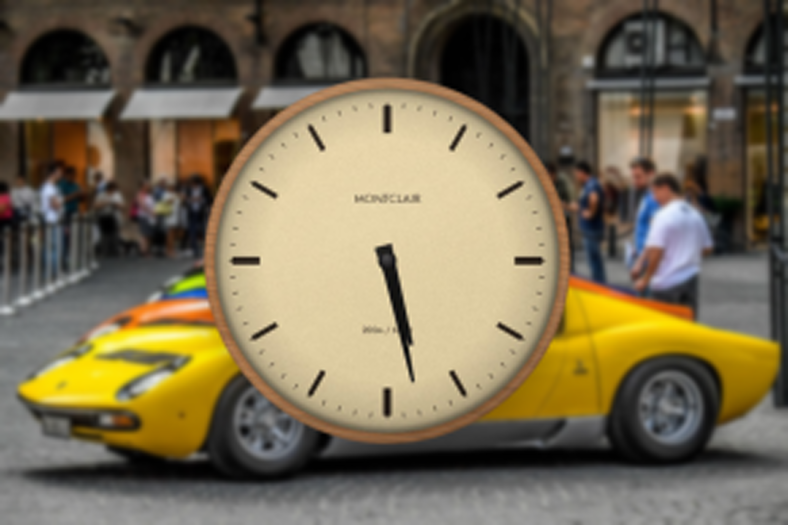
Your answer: **5:28**
